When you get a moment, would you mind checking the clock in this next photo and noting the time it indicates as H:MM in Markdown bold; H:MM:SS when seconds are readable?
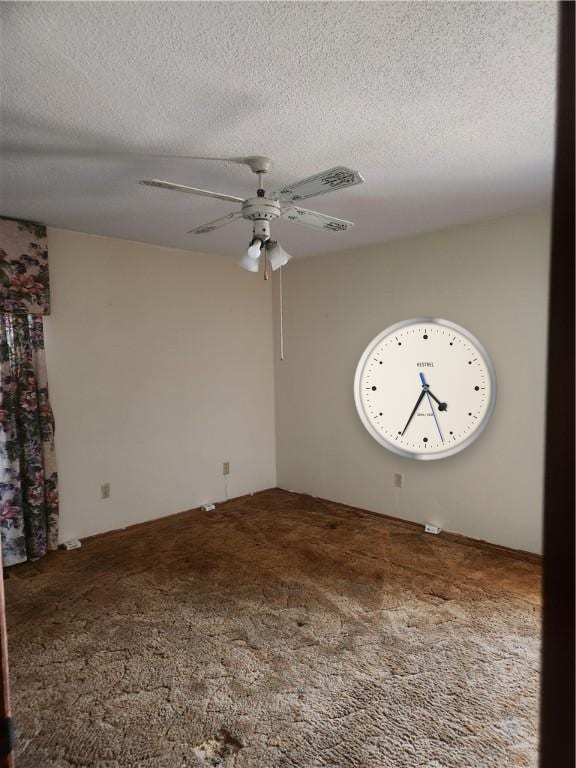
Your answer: **4:34:27**
